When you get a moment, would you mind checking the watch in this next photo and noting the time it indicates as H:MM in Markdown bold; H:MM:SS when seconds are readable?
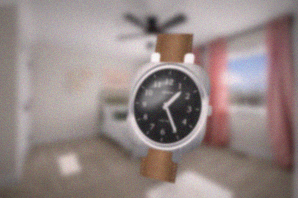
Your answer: **1:25**
